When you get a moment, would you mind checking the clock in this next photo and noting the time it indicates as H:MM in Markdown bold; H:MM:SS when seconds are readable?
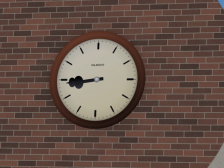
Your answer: **8:44**
